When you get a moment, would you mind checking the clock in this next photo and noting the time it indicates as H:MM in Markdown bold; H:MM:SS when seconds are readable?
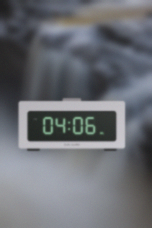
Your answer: **4:06**
